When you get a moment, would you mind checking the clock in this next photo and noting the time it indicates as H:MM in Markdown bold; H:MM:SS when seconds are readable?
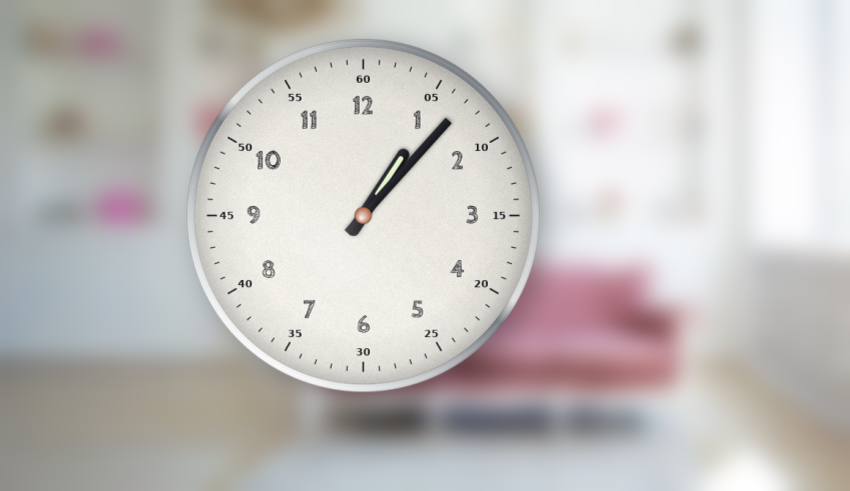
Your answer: **1:07**
